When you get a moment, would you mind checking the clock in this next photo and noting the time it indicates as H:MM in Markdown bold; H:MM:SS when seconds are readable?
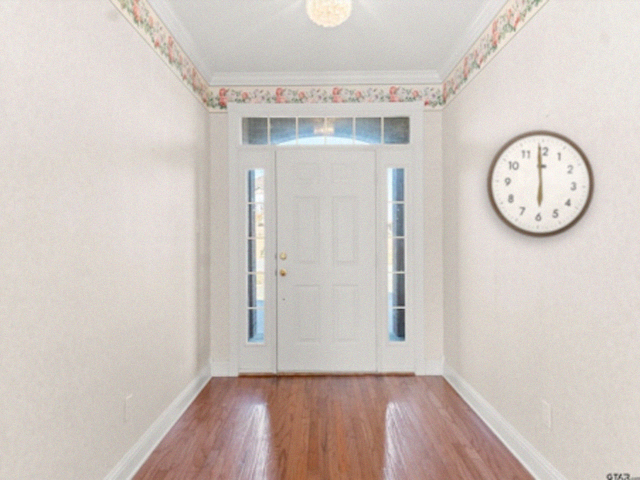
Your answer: **5:59**
